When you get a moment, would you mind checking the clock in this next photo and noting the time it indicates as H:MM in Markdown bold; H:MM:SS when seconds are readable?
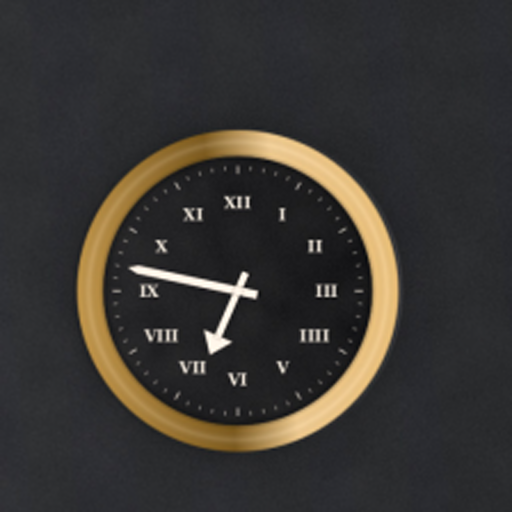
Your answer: **6:47**
